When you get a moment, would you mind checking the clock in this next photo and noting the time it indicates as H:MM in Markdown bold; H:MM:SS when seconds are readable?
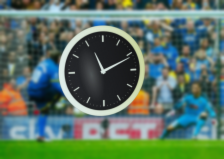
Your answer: **11:11**
